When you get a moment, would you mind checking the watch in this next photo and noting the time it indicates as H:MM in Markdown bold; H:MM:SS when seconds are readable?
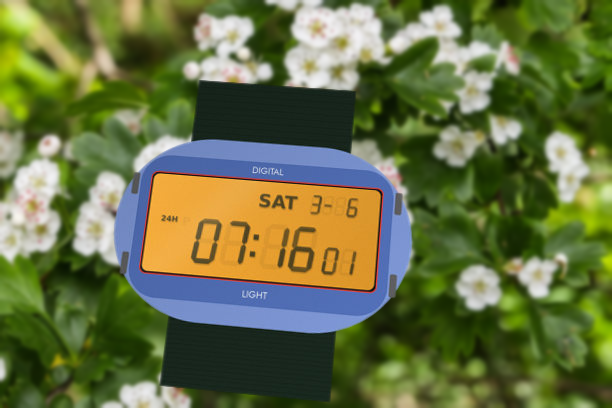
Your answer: **7:16:01**
